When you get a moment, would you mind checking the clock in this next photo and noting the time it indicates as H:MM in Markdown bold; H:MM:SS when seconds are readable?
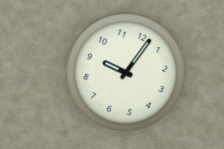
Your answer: **9:02**
